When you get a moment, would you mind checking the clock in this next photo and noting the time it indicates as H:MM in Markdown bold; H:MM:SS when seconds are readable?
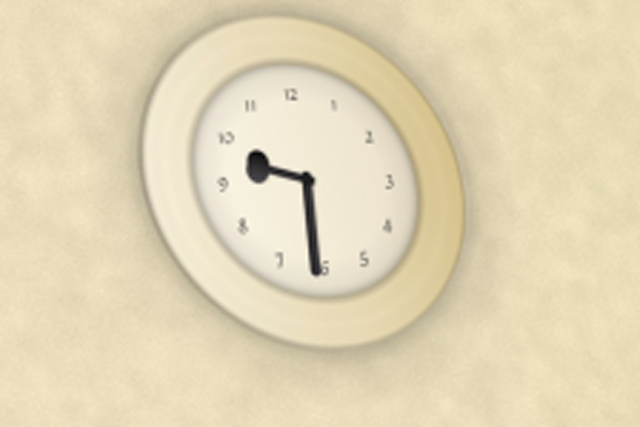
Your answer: **9:31**
